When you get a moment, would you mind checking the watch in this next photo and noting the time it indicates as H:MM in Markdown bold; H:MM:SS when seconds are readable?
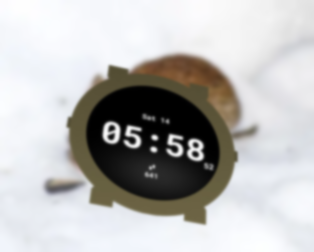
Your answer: **5:58**
